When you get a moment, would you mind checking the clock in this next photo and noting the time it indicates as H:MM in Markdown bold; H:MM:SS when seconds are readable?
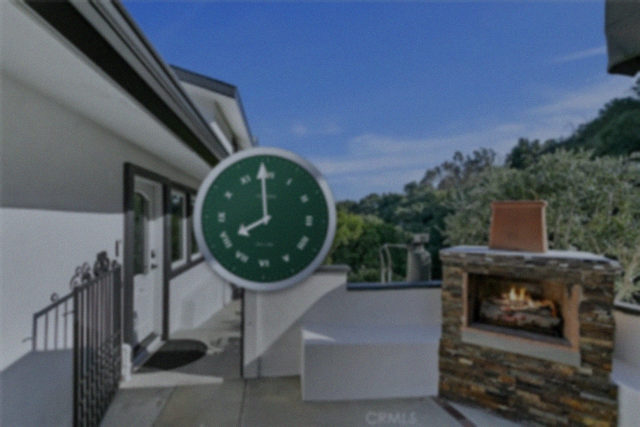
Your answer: **7:59**
